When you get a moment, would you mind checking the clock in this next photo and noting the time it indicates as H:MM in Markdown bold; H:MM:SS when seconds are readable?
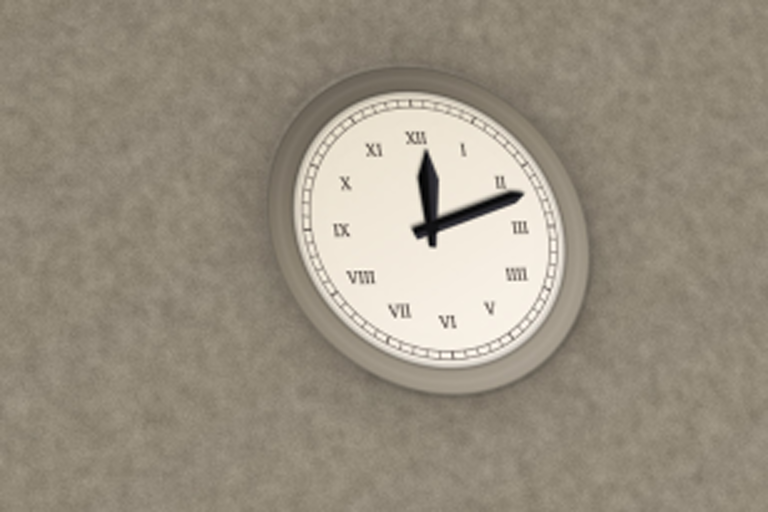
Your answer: **12:12**
